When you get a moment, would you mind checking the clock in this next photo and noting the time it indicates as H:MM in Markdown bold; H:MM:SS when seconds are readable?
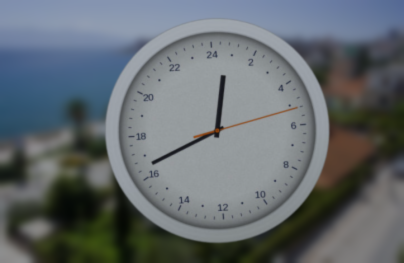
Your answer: **0:41:13**
